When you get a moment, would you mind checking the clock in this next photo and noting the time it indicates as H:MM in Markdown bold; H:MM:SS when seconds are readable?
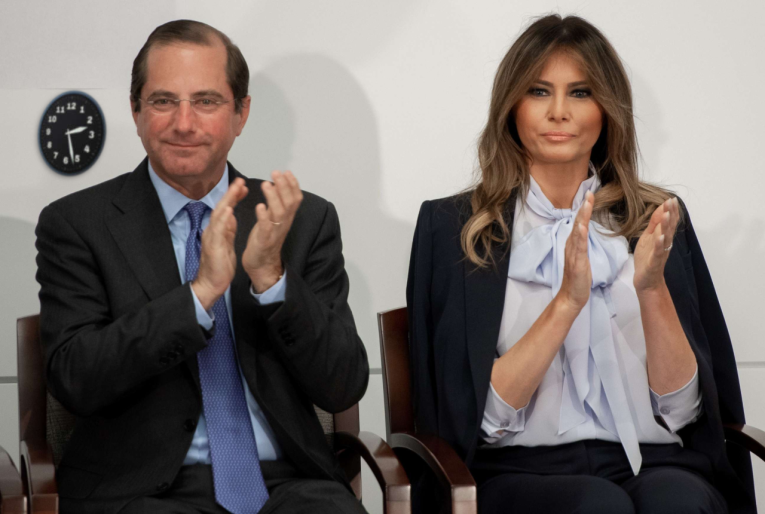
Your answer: **2:27**
